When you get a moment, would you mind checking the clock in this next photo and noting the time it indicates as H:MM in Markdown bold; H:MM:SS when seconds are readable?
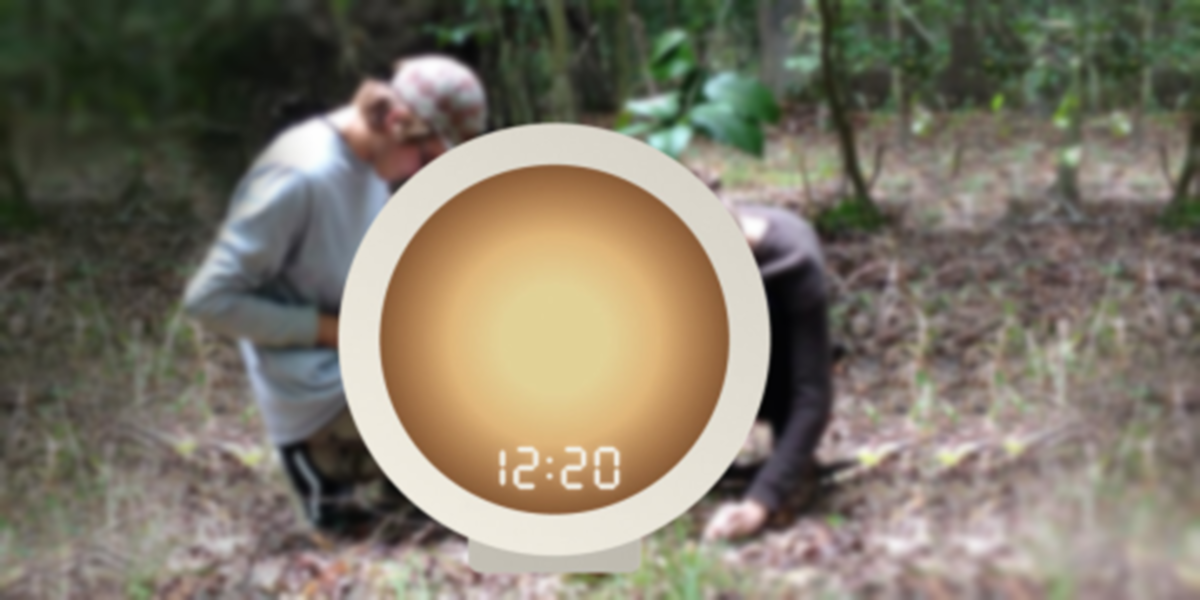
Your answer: **12:20**
